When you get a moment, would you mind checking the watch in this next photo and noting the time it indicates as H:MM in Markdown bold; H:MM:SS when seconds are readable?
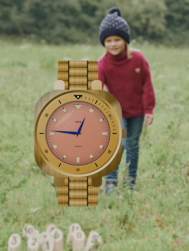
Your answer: **12:46**
